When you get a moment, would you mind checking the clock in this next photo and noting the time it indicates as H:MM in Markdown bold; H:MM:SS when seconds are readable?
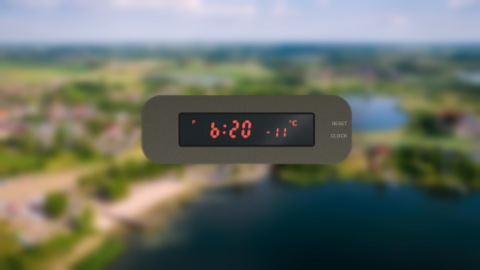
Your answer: **6:20**
